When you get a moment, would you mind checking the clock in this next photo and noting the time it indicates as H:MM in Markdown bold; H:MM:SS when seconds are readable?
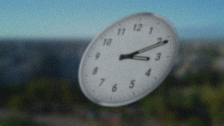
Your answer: **3:11**
